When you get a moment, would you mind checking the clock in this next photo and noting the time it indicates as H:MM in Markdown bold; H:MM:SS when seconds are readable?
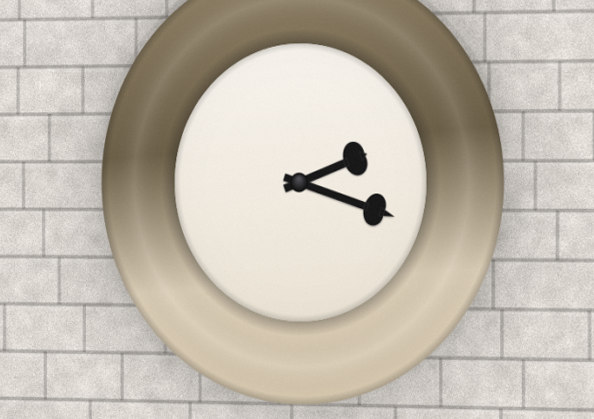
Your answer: **2:18**
